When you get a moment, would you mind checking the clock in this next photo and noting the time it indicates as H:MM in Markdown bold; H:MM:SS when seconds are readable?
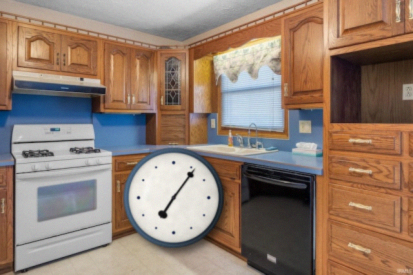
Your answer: **7:06**
